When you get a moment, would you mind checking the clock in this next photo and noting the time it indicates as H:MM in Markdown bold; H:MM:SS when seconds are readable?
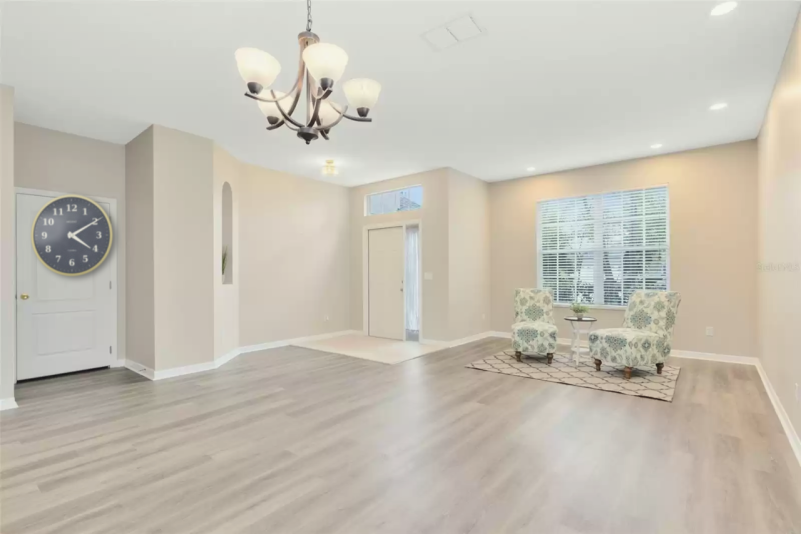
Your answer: **4:10**
